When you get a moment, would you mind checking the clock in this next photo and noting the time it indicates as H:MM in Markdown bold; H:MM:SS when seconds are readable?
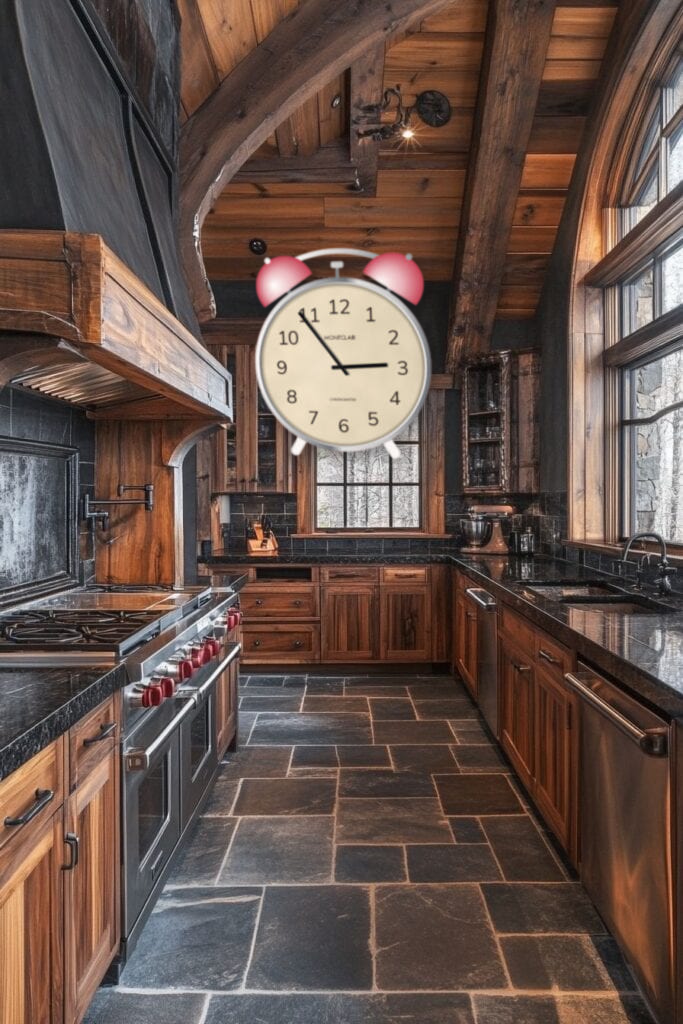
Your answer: **2:54**
